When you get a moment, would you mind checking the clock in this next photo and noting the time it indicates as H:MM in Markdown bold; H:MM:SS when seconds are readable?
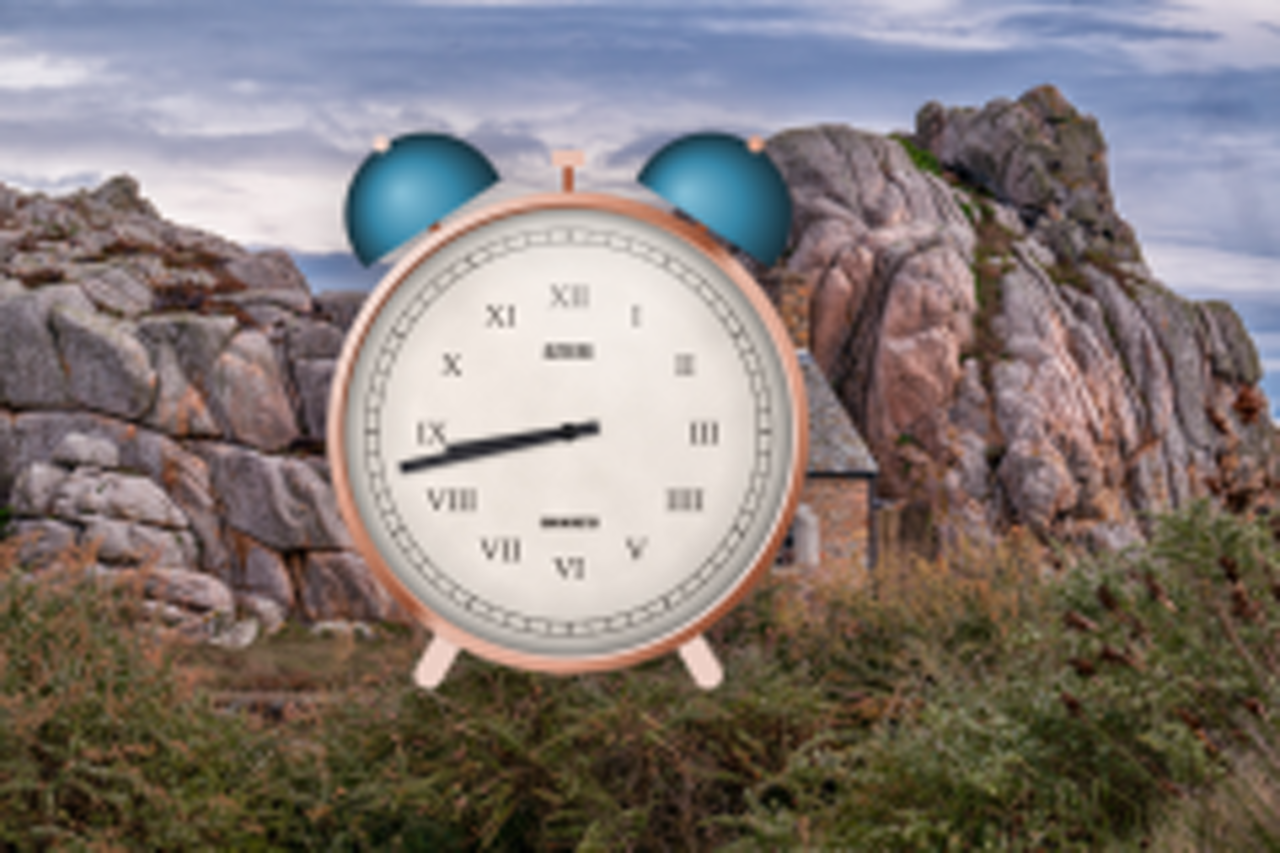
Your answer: **8:43**
